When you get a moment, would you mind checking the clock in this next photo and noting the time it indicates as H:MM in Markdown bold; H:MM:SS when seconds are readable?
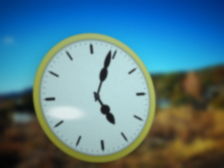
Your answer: **5:04**
